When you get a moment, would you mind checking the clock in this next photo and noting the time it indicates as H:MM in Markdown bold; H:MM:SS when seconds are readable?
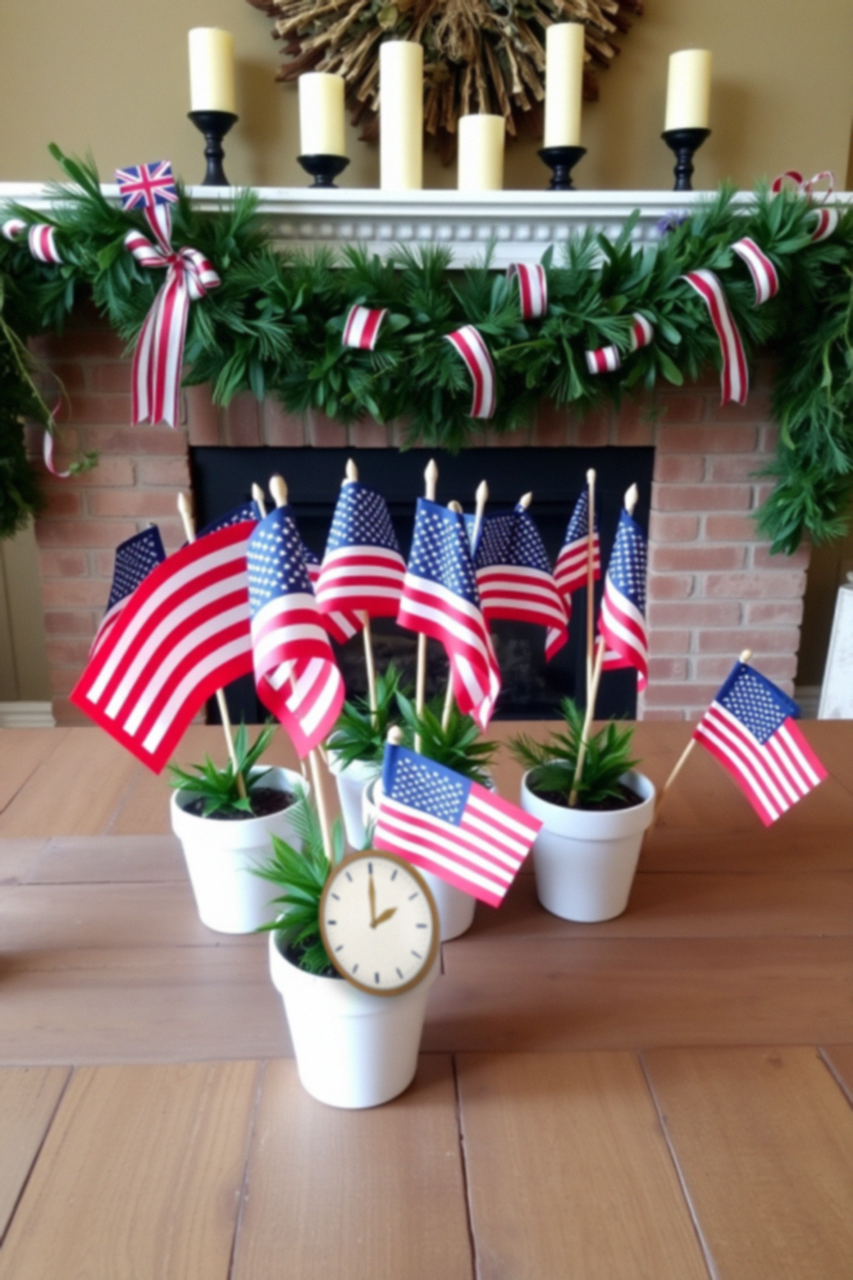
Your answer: **2:00**
